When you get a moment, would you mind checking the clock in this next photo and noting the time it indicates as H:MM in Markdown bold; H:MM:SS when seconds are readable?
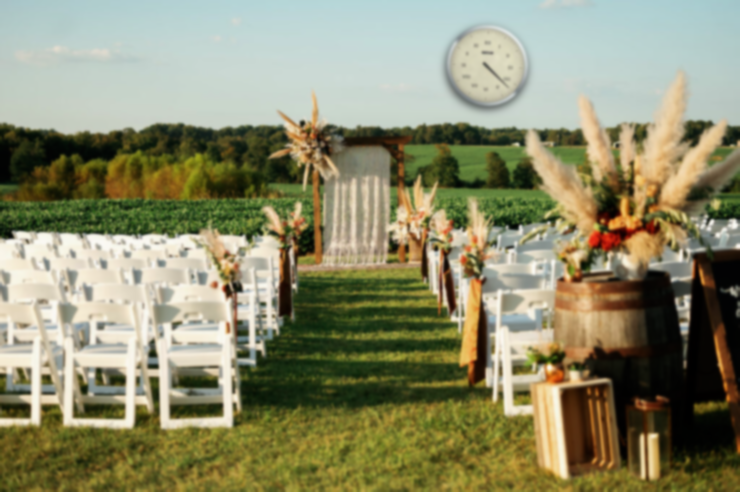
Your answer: **4:22**
